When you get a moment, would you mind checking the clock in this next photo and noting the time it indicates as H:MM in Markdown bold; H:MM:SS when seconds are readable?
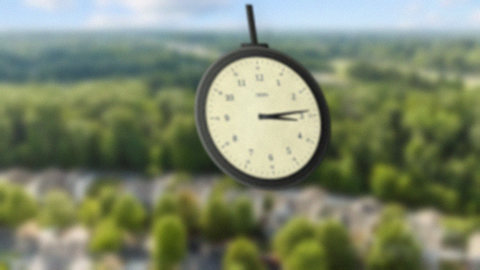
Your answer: **3:14**
